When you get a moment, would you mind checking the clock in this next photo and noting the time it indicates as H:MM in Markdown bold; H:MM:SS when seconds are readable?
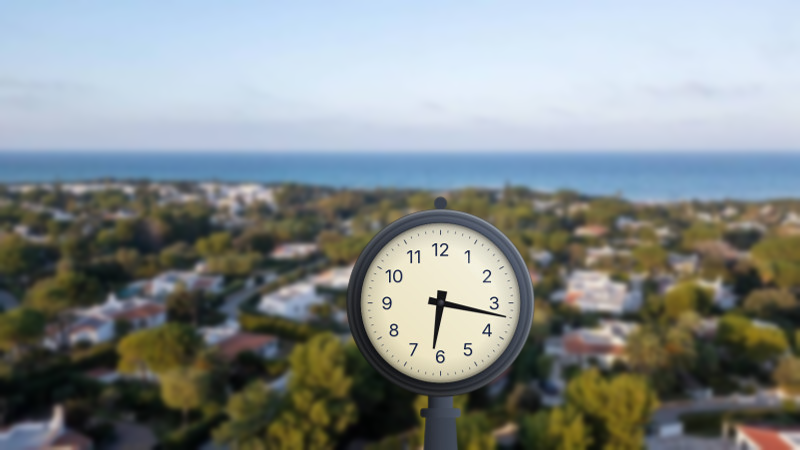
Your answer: **6:17**
